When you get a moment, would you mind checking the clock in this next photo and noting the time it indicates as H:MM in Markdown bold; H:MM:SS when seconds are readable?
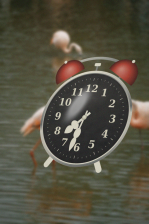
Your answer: **7:32**
